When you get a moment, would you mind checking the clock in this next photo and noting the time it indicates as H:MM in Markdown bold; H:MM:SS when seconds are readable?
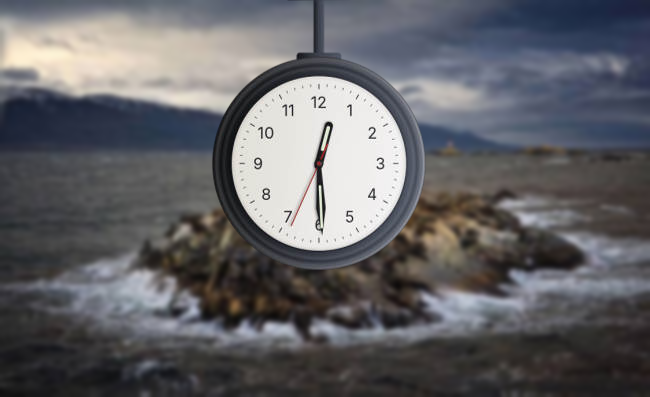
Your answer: **12:29:34**
